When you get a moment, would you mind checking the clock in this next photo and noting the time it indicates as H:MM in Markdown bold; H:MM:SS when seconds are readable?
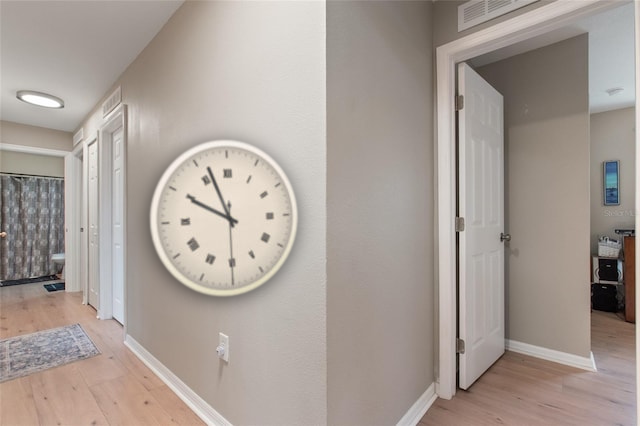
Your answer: **9:56:30**
